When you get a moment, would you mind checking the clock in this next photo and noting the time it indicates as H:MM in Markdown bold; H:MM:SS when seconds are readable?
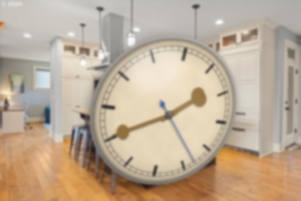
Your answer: **1:40:23**
